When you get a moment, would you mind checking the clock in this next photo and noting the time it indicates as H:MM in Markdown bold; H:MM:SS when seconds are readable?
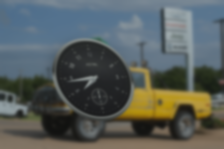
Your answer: **7:44**
